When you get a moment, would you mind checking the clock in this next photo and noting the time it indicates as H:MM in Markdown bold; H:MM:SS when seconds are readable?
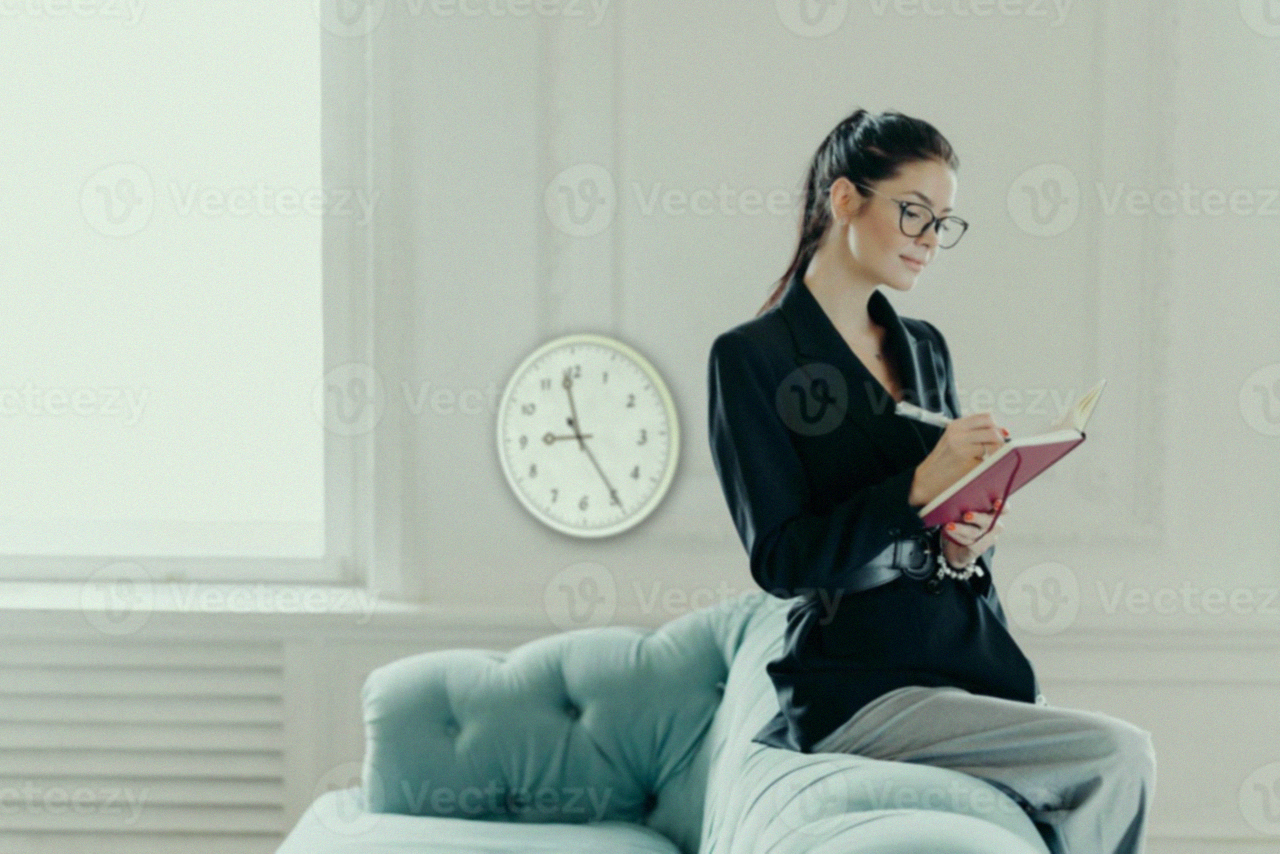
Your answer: **8:58:25**
